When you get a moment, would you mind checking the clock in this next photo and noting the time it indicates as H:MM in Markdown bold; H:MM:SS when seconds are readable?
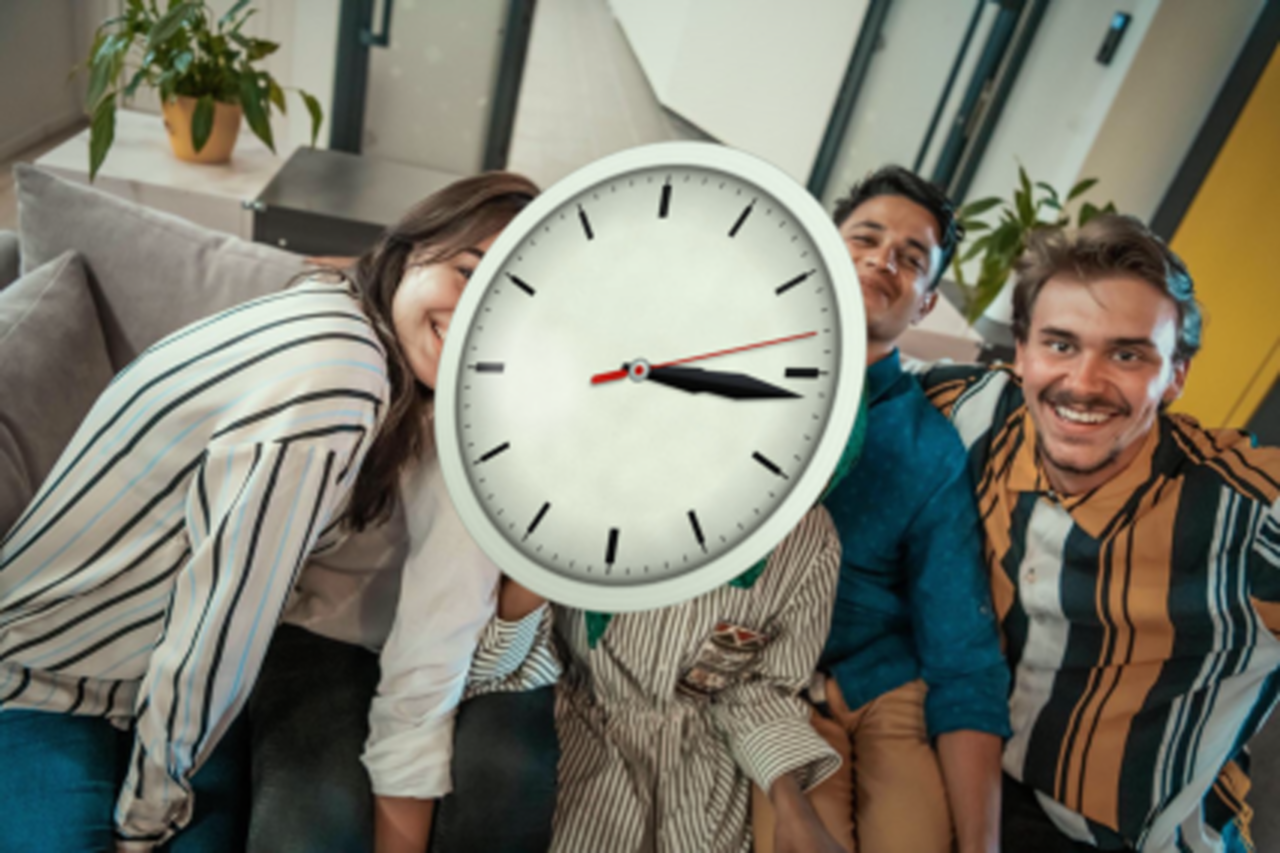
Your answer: **3:16:13**
